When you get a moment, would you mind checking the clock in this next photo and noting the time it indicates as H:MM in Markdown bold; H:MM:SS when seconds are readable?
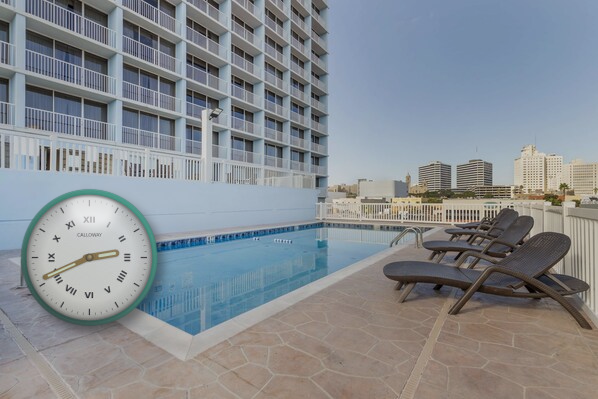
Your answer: **2:41**
